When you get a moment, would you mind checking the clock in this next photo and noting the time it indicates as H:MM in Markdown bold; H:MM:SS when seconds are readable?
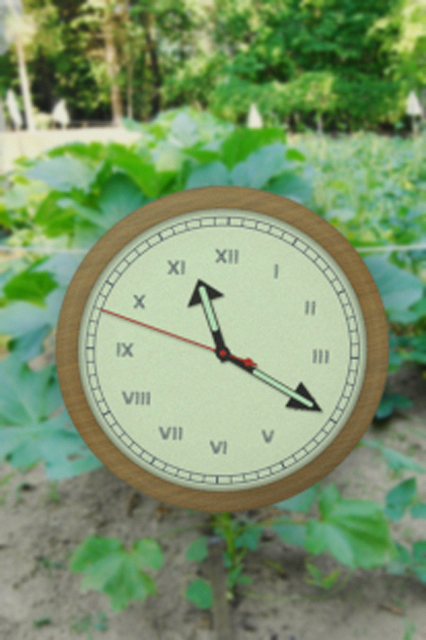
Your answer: **11:19:48**
